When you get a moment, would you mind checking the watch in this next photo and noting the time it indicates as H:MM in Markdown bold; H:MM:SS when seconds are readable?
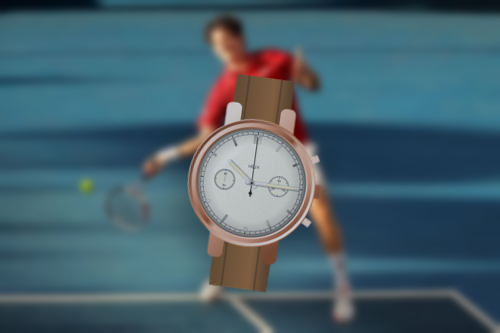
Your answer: **10:15**
